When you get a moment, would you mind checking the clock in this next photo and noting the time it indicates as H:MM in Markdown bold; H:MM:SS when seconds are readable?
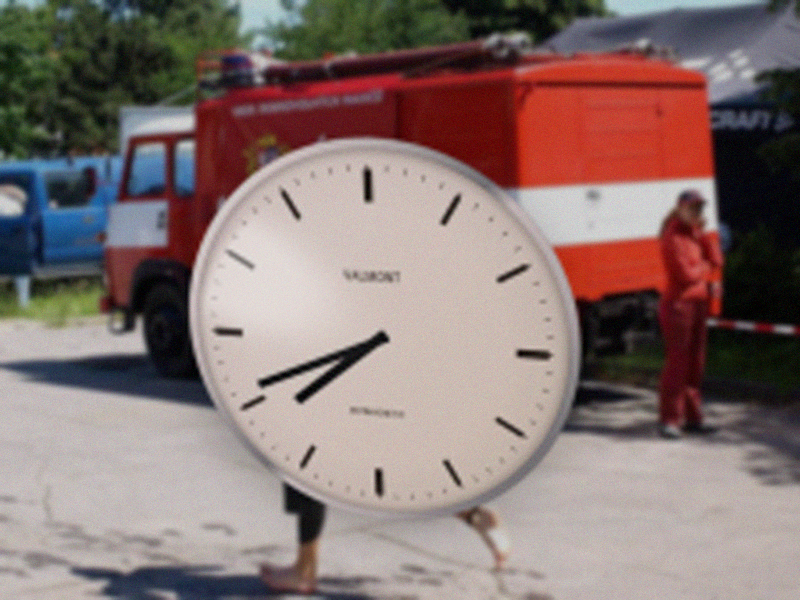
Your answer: **7:41**
